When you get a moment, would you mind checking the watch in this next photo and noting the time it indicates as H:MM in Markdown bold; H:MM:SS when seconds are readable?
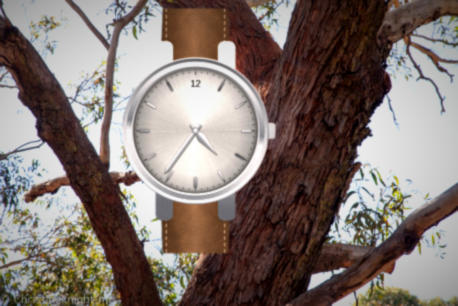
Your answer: **4:36**
